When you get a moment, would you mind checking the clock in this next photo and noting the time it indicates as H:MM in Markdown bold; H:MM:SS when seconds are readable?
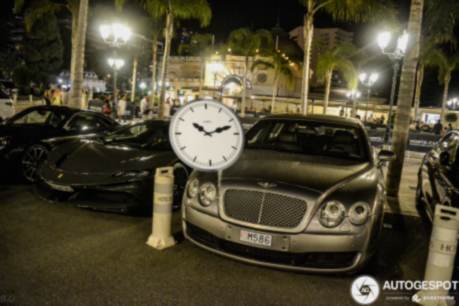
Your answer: **10:12**
